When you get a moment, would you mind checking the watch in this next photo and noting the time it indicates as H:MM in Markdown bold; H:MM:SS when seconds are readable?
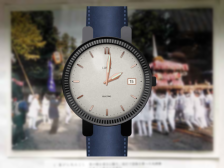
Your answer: **2:01**
